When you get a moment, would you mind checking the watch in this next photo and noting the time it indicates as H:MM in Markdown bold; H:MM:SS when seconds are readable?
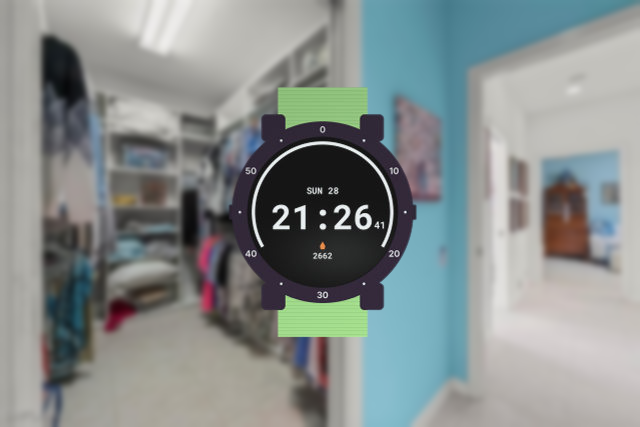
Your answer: **21:26:41**
